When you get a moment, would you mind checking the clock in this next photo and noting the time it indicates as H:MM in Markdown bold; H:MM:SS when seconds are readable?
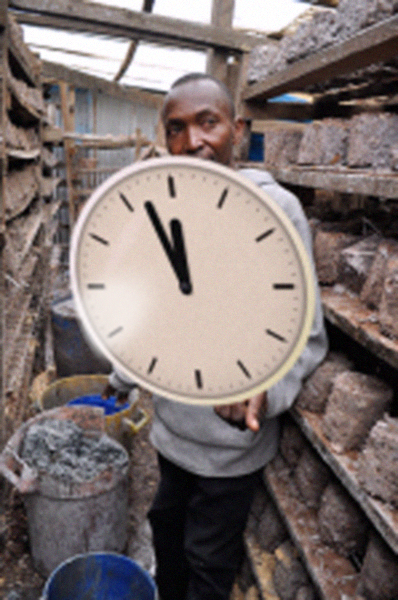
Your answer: **11:57**
